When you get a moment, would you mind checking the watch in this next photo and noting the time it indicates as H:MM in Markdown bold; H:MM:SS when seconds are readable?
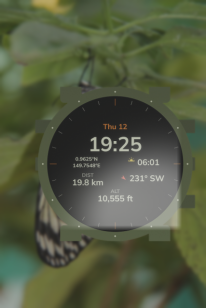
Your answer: **19:25**
